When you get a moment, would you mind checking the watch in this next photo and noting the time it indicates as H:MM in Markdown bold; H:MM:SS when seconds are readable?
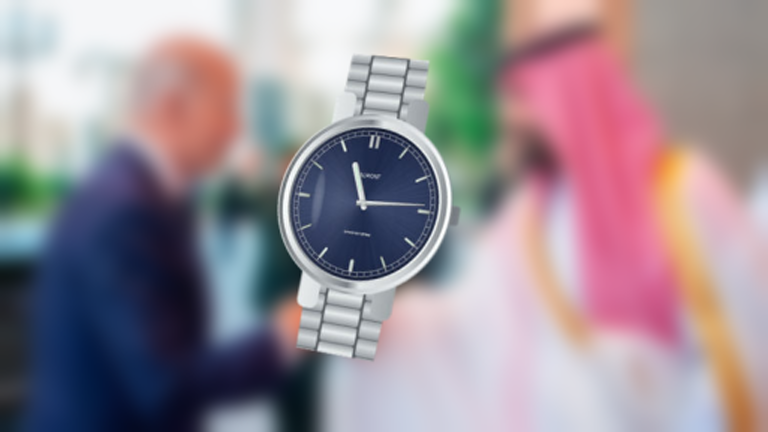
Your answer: **11:14**
